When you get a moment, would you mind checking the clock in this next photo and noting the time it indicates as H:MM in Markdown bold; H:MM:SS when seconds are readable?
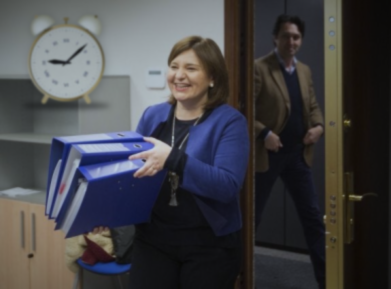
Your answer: **9:08**
